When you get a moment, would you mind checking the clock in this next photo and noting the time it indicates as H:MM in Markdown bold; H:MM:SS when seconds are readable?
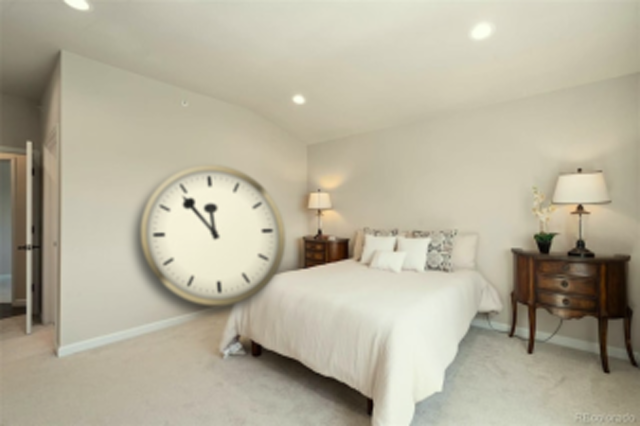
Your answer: **11:54**
